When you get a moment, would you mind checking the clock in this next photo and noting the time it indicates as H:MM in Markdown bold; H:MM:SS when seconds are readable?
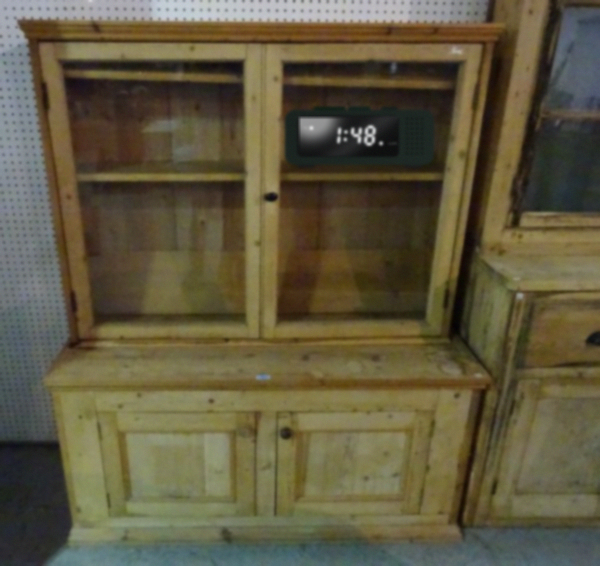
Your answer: **1:48**
